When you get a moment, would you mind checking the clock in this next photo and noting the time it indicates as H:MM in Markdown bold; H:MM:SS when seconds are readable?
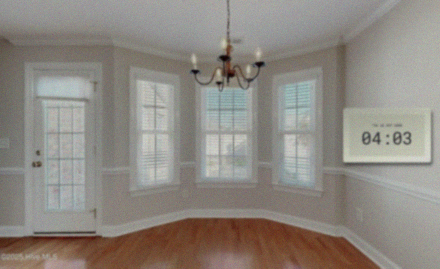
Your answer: **4:03**
